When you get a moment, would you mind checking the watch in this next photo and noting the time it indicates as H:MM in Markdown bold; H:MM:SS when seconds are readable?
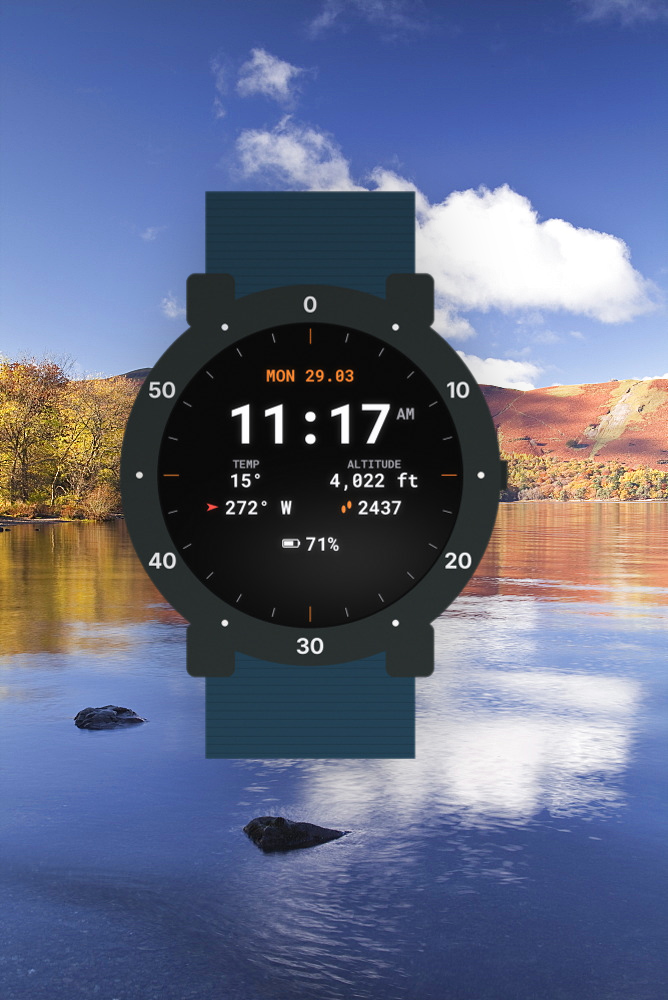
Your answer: **11:17**
